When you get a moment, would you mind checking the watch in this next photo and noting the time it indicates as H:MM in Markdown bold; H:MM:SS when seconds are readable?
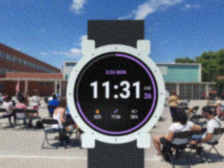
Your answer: **11:31**
